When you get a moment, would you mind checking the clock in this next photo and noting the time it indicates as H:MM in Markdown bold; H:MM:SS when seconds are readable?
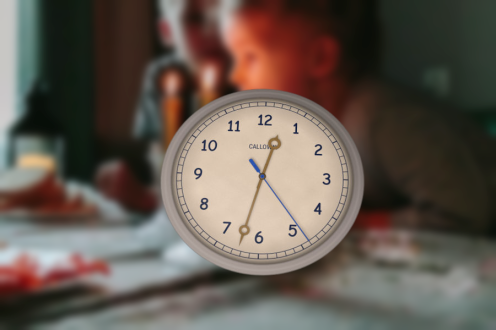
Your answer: **12:32:24**
